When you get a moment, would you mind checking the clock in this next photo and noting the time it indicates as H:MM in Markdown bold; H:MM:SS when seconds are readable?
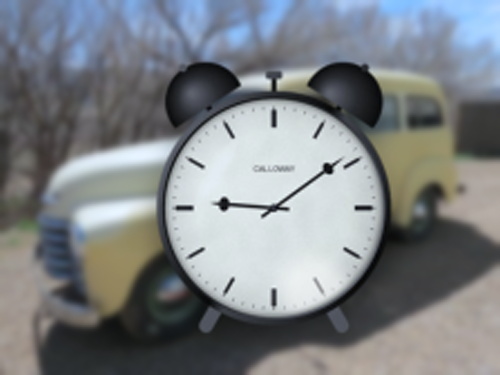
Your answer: **9:09**
